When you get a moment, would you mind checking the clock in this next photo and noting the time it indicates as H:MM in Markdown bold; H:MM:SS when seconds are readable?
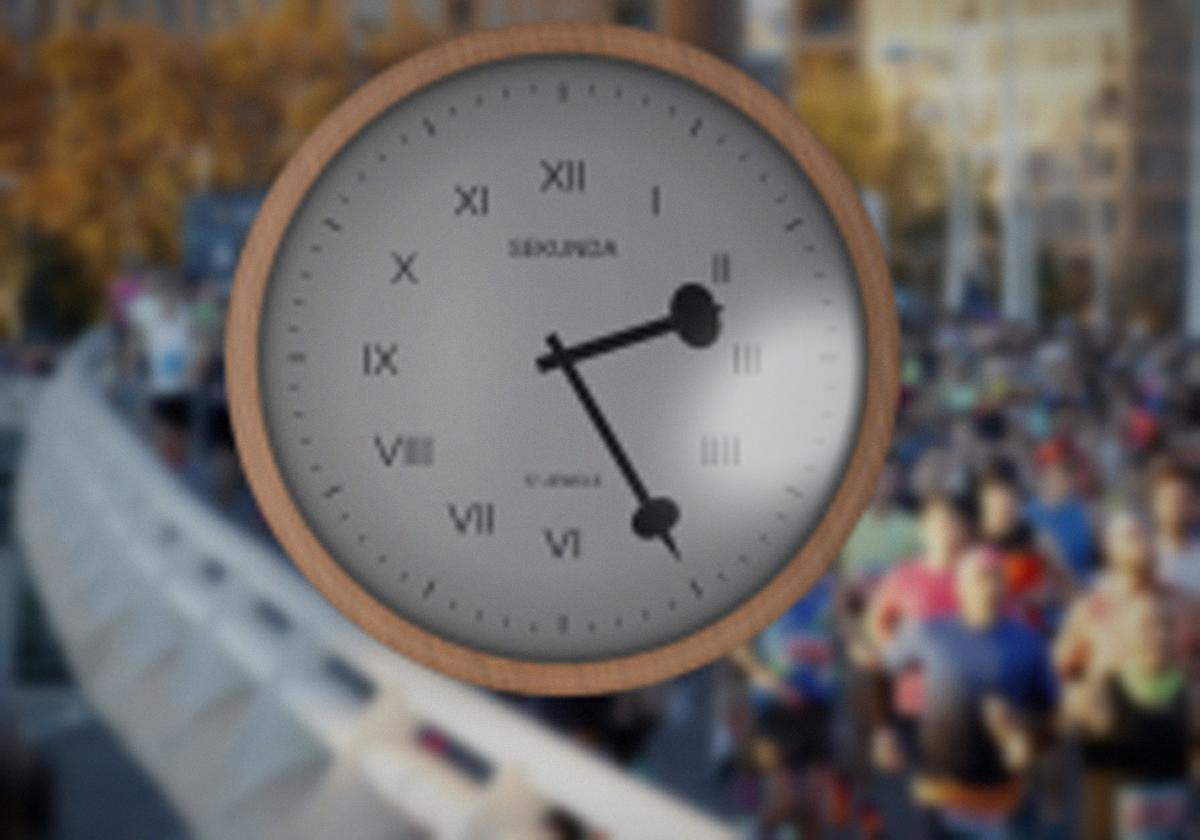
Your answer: **2:25**
